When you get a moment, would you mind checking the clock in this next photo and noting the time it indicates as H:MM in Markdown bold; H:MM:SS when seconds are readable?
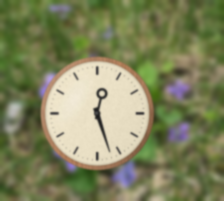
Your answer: **12:27**
